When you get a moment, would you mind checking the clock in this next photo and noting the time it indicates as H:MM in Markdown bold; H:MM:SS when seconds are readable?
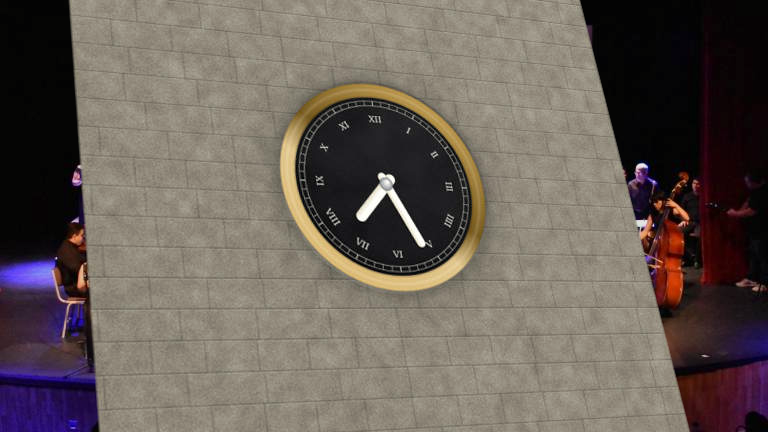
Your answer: **7:26**
